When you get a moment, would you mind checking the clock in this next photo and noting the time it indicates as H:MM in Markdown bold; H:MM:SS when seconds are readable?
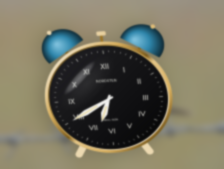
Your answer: **6:40**
